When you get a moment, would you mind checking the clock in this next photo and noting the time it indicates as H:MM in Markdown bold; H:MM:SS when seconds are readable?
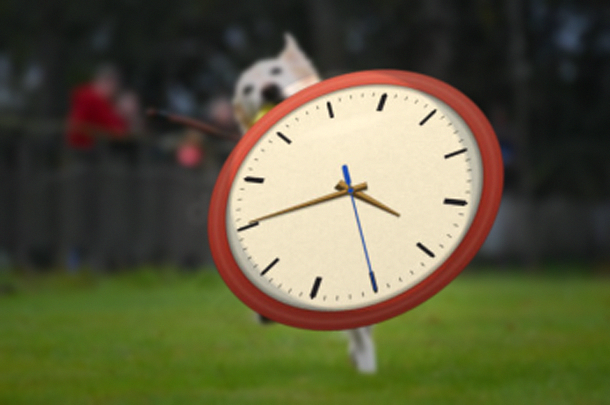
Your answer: **3:40:25**
